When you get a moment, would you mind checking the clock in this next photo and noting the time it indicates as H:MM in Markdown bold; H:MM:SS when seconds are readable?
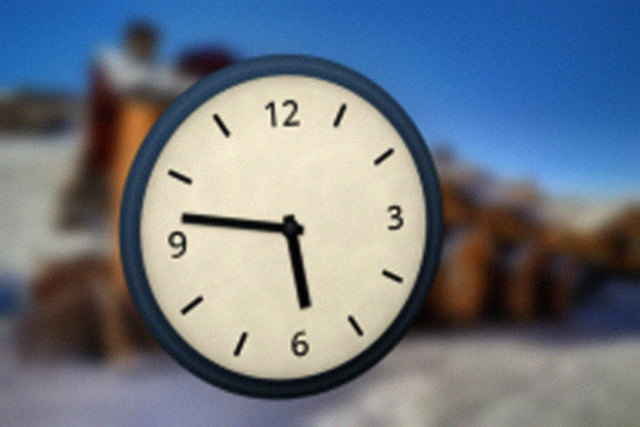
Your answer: **5:47**
